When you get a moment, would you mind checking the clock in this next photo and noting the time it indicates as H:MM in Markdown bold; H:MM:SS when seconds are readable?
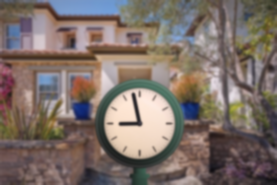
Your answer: **8:58**
